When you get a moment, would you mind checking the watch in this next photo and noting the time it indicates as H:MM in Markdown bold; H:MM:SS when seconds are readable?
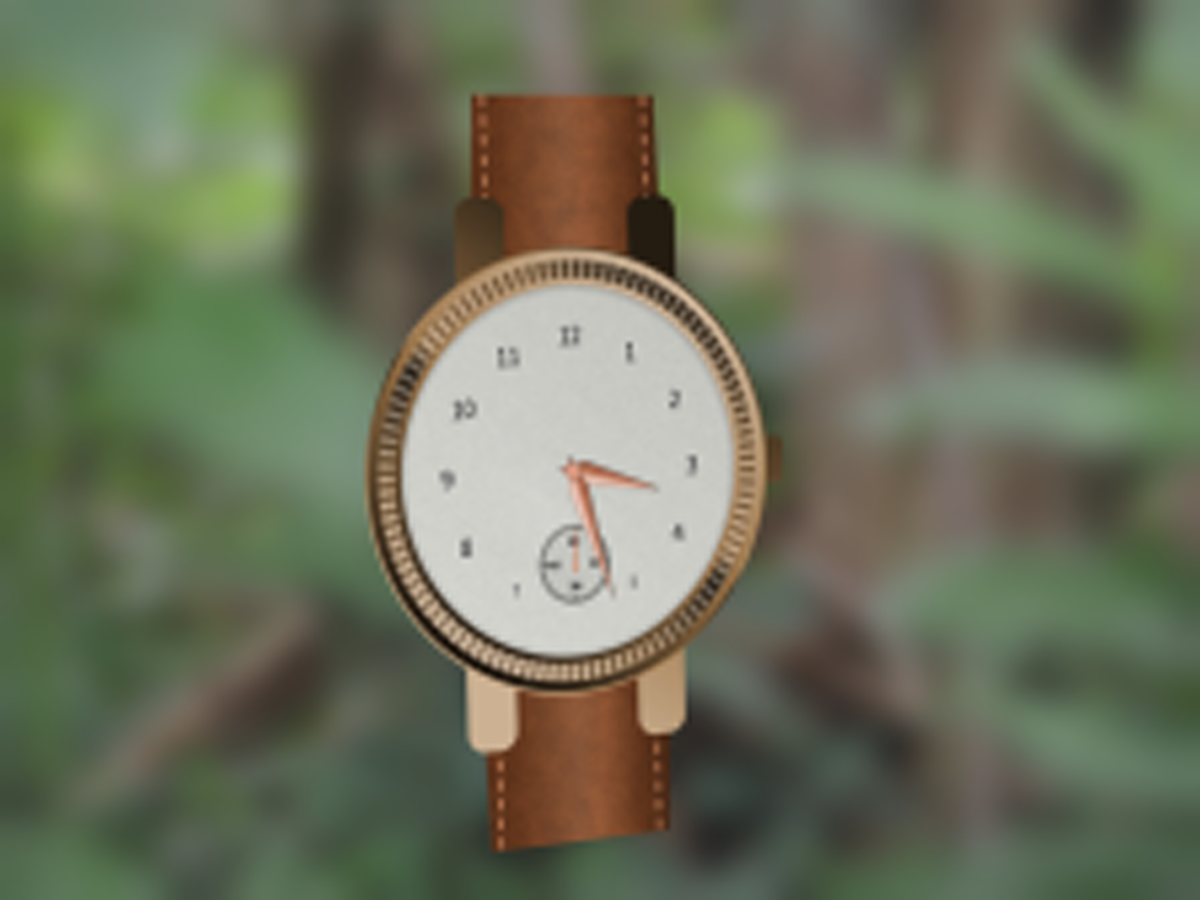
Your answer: **3:27**
